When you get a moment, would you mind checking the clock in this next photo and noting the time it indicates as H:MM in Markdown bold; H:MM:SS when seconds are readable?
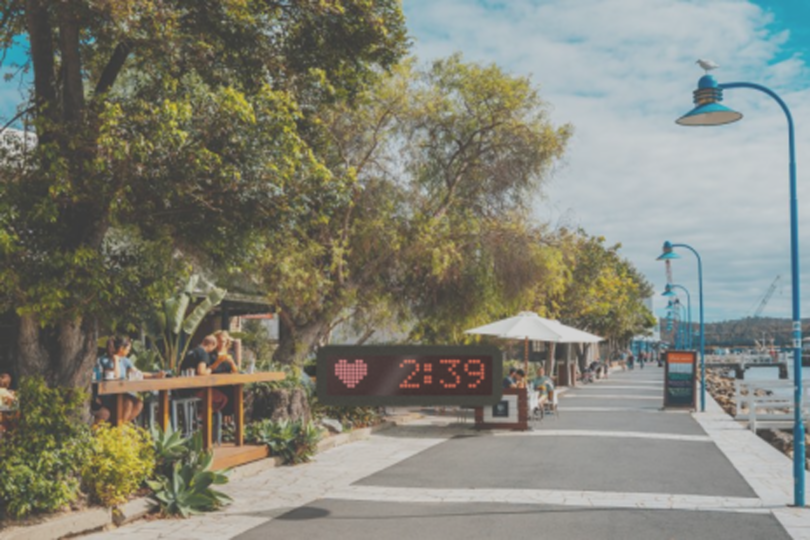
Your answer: **2:39**
